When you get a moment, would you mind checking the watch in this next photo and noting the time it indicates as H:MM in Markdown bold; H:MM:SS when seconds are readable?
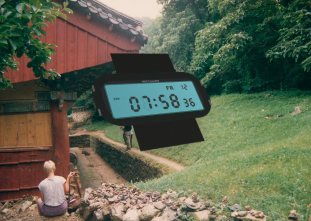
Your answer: **7:58:36**
